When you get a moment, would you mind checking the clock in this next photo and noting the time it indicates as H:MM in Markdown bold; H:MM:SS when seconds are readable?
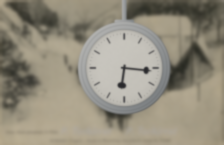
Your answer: **6:16**
